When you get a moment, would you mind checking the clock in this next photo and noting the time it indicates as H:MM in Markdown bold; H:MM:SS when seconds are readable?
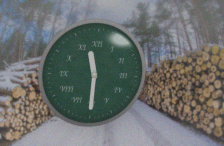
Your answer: **11:30**
